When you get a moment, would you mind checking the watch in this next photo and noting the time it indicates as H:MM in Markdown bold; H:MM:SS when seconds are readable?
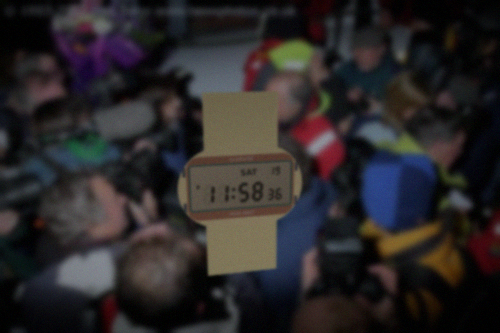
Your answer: **11:58:36**
